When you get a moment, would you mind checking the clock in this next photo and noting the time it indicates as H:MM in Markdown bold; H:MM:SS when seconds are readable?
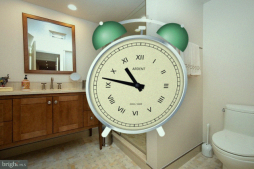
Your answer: **10:47**
